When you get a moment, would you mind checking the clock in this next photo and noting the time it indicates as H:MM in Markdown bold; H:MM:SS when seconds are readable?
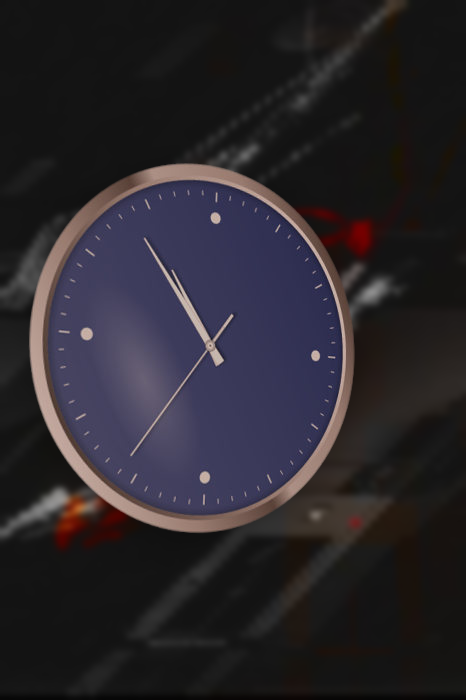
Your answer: **10:53:36**
